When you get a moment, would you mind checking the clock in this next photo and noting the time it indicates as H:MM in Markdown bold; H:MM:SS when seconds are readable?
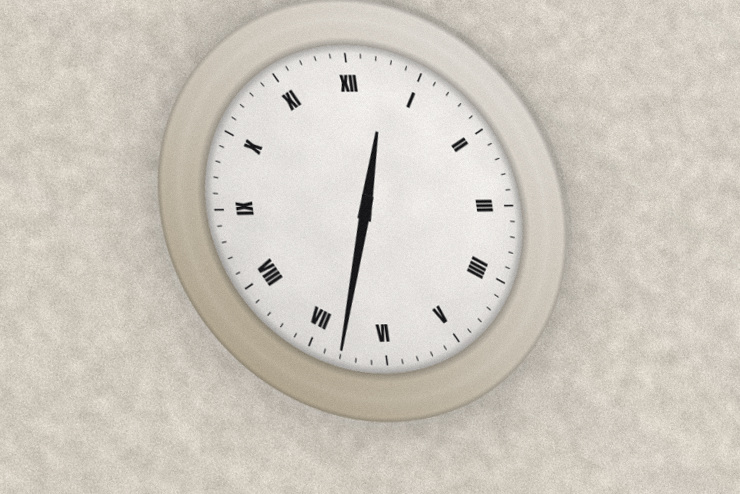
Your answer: **12:33**
